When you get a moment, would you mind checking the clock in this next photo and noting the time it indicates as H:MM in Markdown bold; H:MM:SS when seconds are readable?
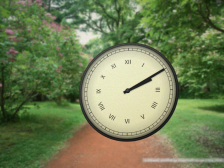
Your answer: **2:10**
